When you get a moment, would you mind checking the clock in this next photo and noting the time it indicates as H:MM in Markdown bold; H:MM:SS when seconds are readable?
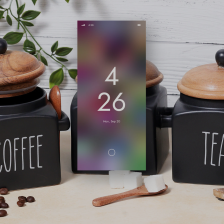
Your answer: **4:26**
